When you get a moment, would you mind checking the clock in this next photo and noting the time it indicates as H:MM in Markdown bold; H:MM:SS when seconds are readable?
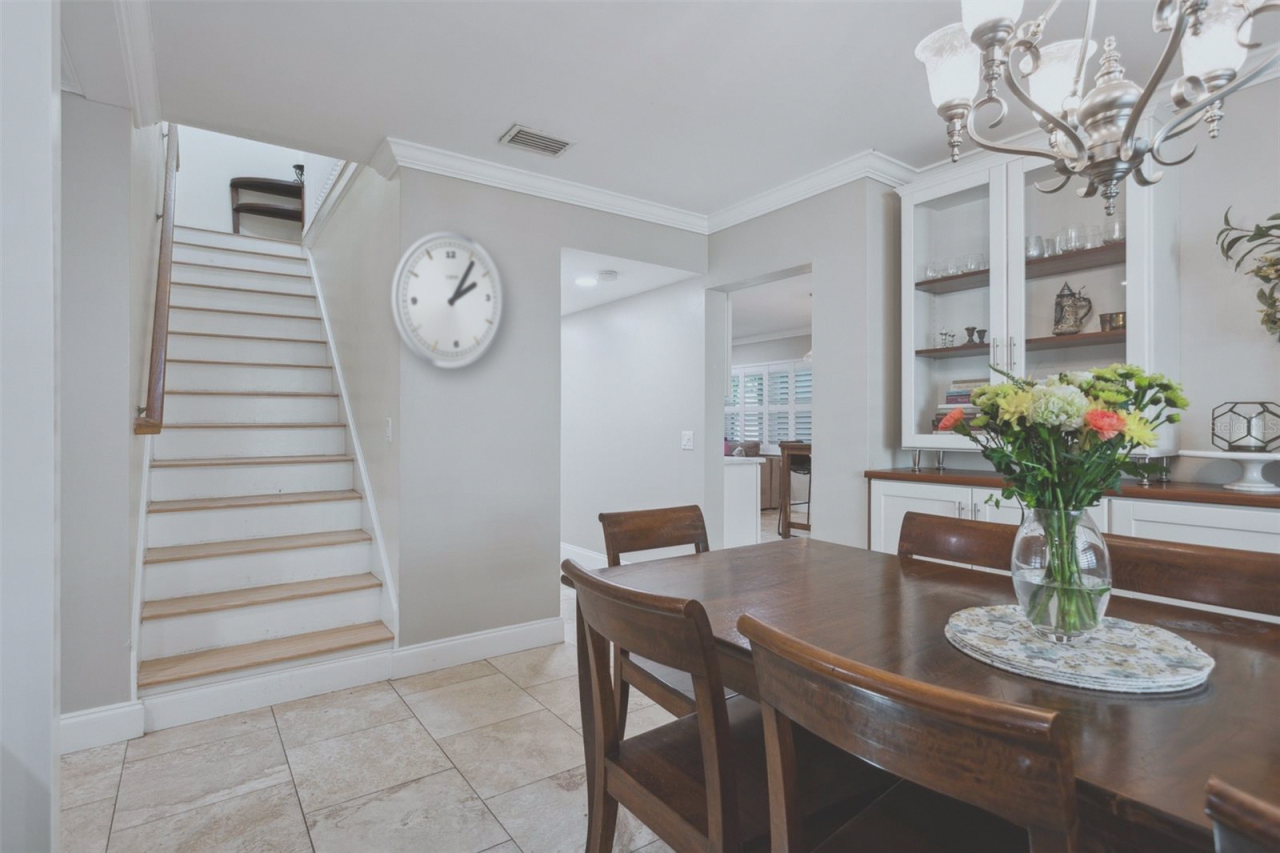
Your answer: **2:06**
